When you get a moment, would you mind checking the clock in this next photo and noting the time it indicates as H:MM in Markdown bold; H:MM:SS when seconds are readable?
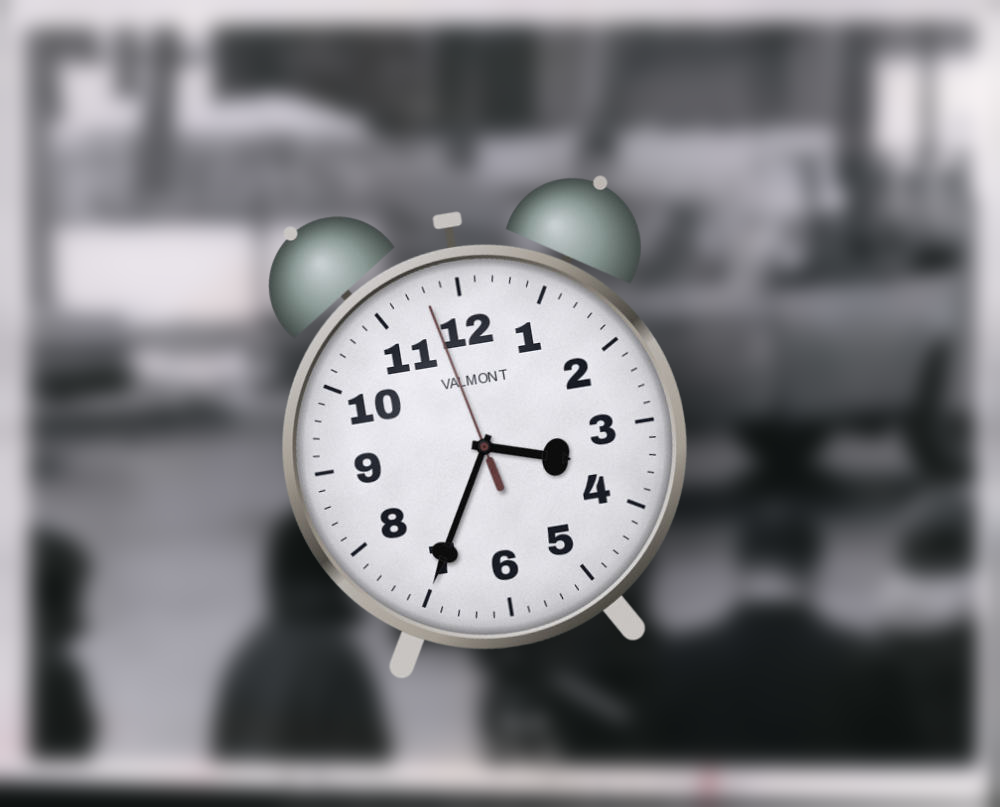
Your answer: **3:34:58**
